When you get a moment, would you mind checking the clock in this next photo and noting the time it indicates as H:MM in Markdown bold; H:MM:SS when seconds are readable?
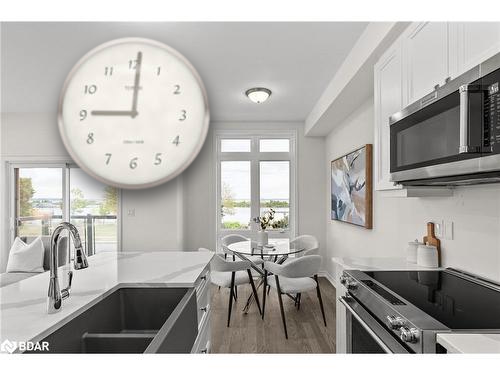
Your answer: **9:01**
